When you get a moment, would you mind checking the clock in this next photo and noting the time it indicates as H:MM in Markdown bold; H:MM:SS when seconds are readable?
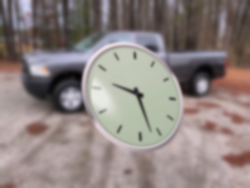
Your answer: **9:27**
